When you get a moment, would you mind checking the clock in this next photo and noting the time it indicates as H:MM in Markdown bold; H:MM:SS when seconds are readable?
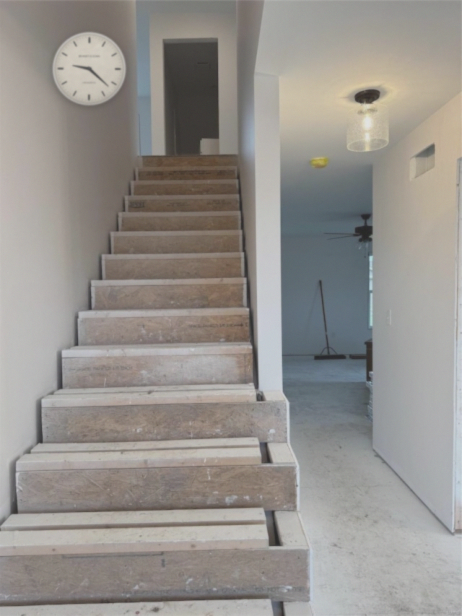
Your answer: **9:22**
